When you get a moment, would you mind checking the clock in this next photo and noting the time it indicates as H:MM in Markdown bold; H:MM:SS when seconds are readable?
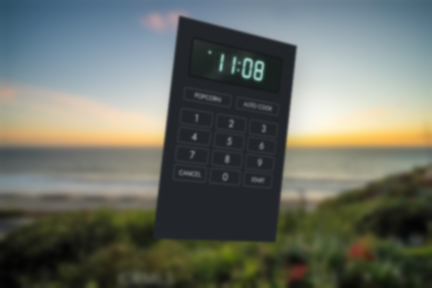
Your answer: **11:08**
